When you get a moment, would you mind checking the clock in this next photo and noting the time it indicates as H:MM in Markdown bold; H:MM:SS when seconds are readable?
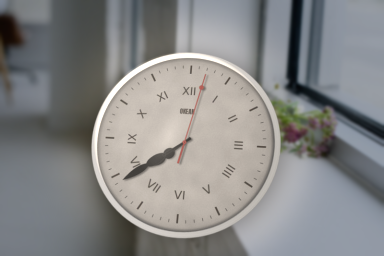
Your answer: **7:39:02**
